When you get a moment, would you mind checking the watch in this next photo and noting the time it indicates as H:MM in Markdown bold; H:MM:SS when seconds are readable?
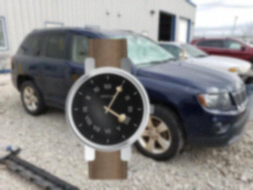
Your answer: **4:05**
